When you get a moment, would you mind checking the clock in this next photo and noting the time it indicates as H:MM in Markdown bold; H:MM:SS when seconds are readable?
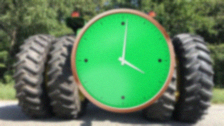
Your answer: **4:01**
